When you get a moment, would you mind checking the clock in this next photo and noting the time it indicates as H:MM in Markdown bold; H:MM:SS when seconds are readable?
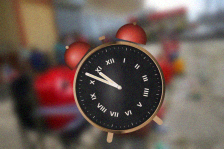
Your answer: **10:52**
